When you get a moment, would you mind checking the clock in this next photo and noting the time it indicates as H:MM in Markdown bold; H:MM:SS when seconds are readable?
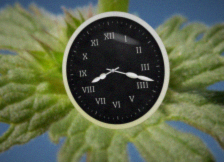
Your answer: **8:18**
